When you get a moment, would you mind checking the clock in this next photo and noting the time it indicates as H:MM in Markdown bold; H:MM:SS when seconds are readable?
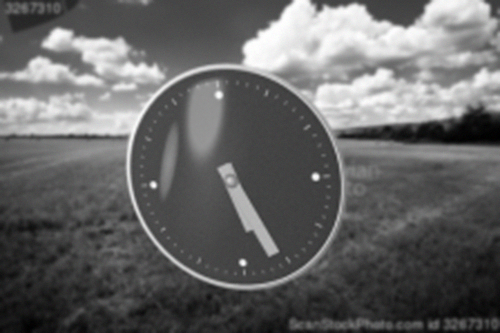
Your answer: **5:26**
